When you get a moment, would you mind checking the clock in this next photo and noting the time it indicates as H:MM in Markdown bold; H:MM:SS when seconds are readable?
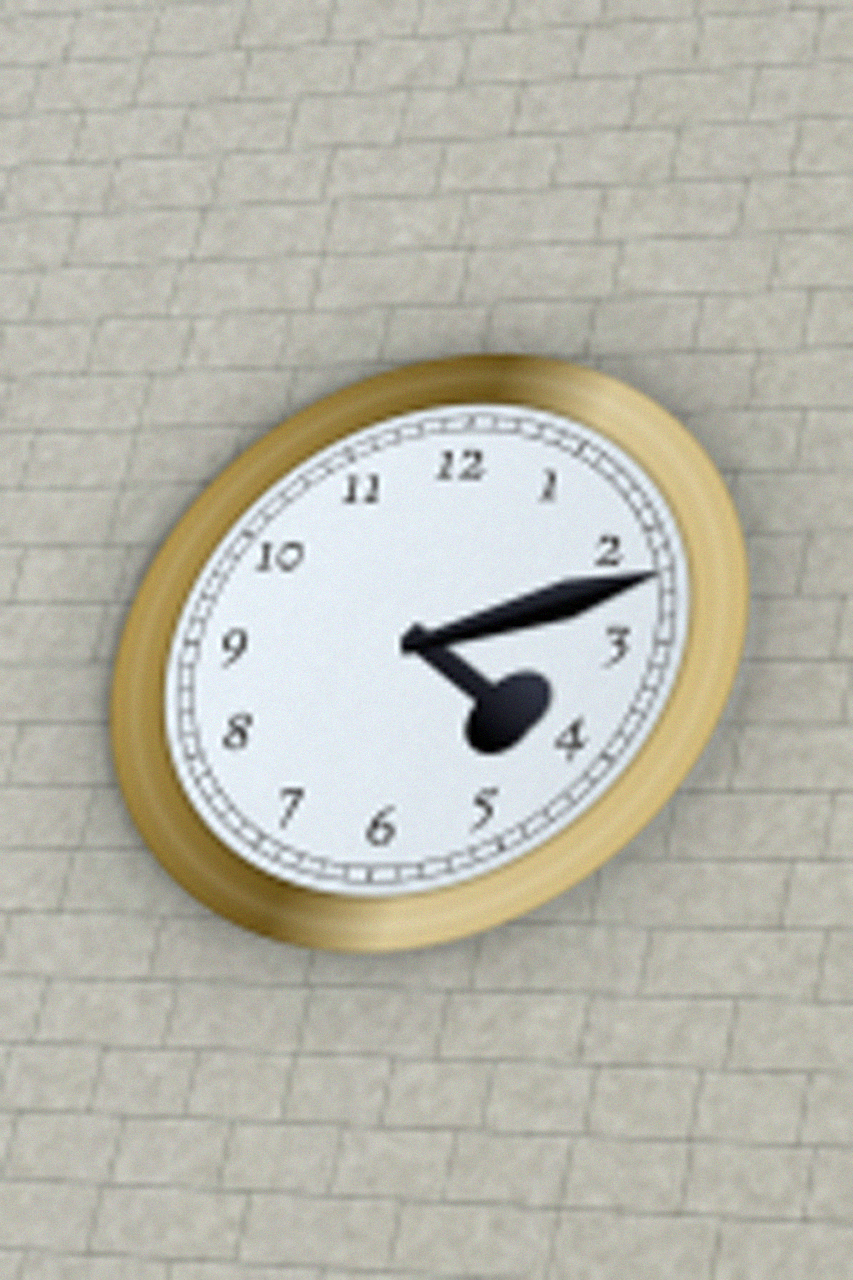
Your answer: **4:12**
